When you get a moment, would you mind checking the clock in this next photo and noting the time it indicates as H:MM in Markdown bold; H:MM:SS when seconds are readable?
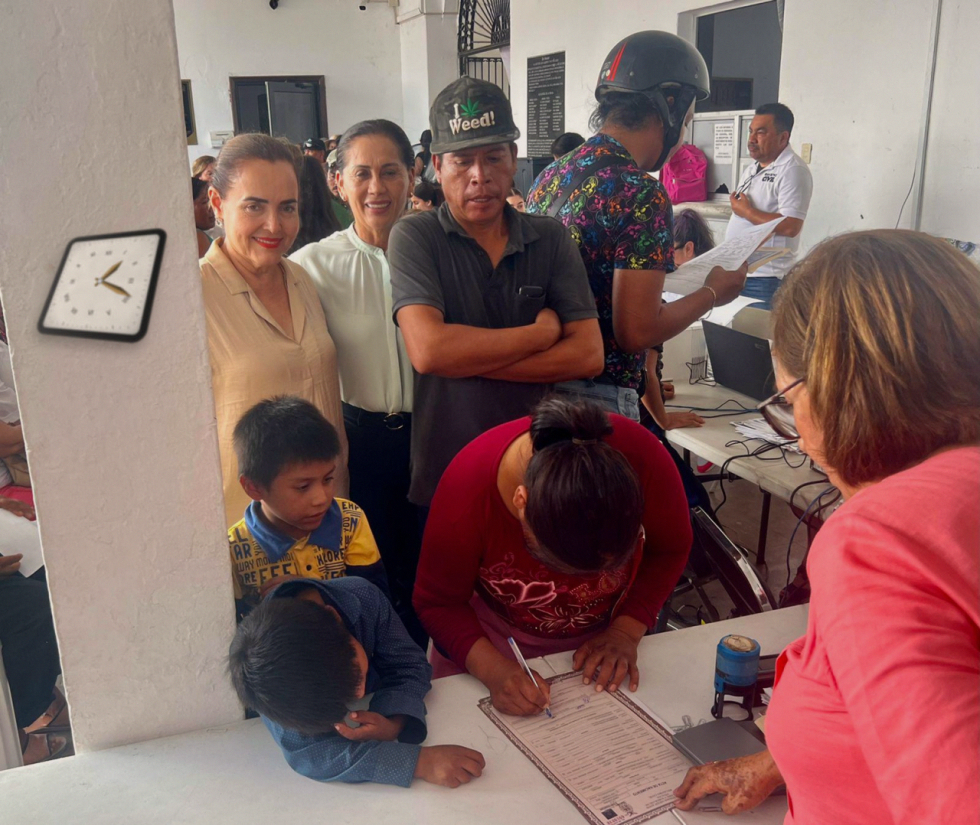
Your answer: **1:19**
